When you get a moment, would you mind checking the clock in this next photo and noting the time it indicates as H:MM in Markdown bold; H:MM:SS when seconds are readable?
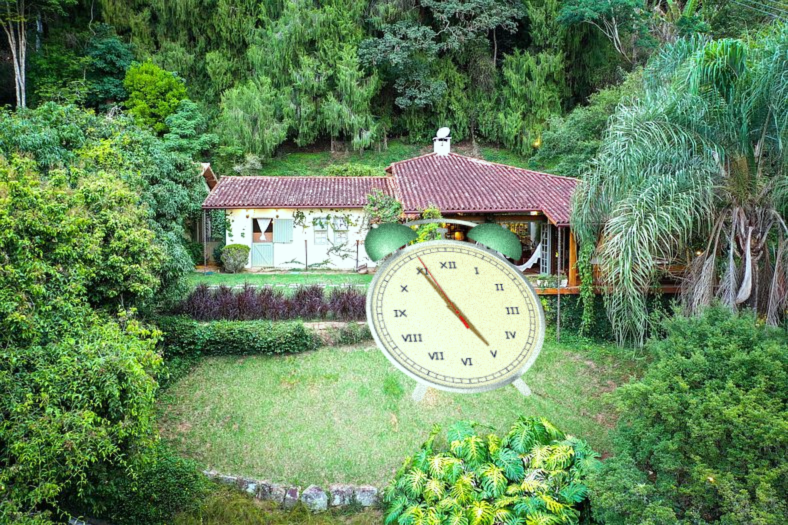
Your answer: **4:54:56**
